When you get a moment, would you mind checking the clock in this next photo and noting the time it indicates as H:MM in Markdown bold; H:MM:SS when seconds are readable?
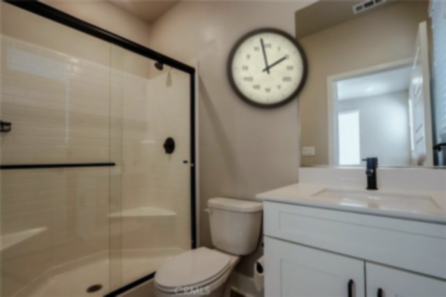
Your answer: **1:58**
